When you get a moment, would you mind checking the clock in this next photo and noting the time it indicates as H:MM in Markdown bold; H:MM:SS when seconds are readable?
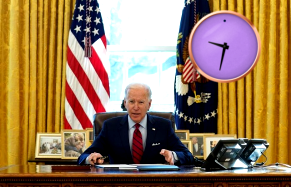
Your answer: **9:32**
